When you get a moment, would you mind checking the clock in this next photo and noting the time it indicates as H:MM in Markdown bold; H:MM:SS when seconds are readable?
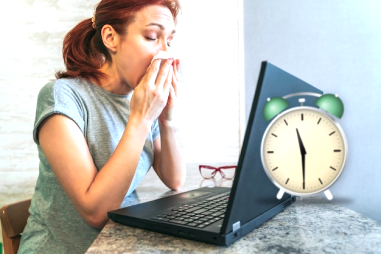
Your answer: **11:30**
